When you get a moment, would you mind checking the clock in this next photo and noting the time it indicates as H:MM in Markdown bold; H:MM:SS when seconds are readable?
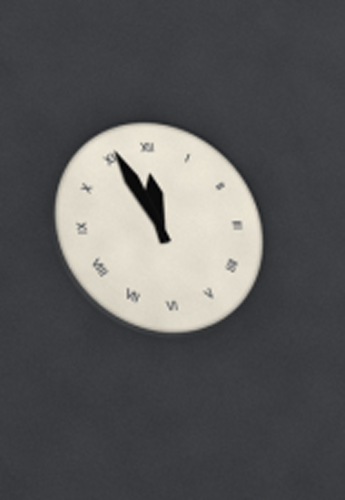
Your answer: **11:56**
